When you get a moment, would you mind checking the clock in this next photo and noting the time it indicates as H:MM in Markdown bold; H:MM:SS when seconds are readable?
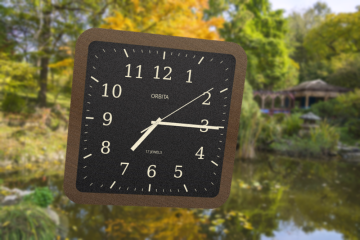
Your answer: **7:15:09**
